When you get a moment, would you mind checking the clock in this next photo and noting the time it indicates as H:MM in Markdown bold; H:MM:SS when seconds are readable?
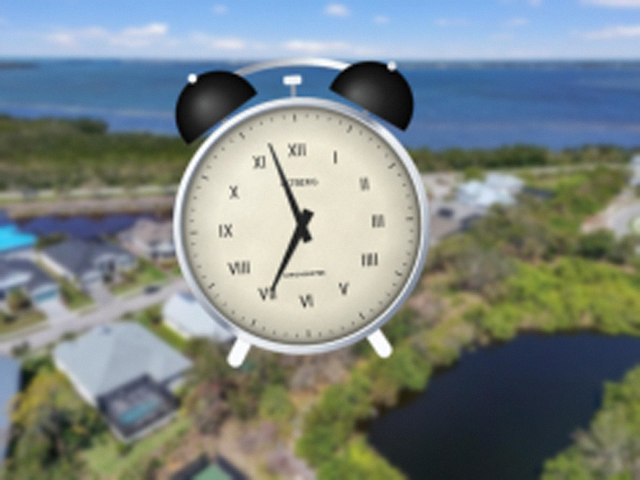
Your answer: **6:57**
